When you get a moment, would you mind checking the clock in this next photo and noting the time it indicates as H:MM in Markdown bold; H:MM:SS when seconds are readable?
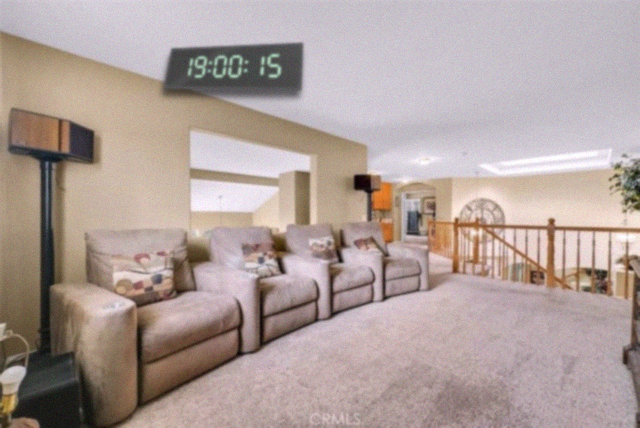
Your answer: **19:00:15**
